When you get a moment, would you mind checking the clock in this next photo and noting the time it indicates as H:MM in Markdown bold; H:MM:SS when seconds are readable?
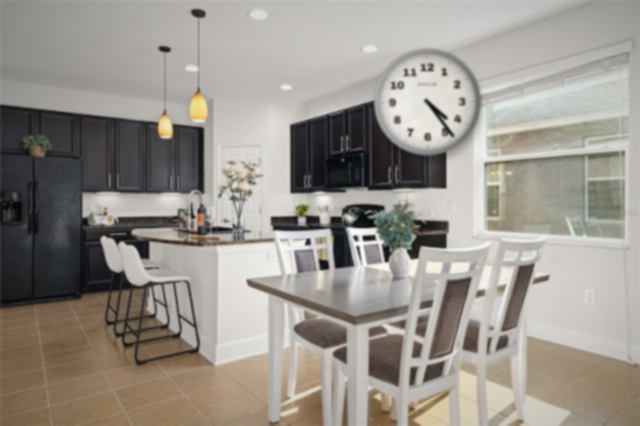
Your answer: **4:24**
